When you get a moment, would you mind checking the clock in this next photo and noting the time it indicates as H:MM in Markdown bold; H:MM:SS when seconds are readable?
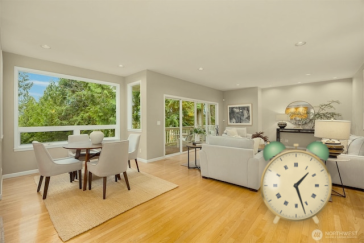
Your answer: **1:27**
